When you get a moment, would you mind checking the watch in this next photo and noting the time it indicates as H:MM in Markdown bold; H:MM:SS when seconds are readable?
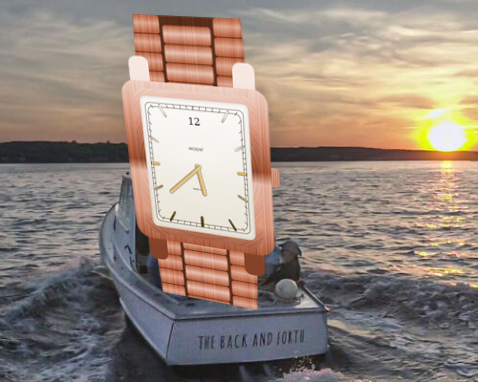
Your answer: **5:38**
